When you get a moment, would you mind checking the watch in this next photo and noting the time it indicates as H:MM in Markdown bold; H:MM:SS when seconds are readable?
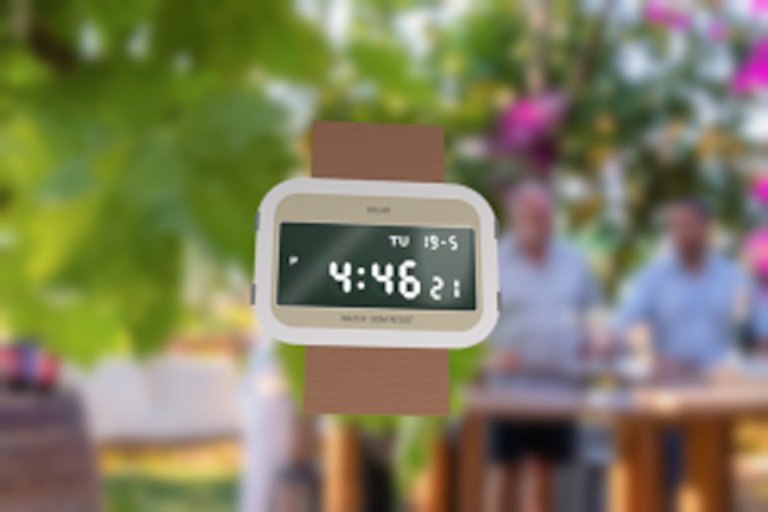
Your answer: **4:46:21**
